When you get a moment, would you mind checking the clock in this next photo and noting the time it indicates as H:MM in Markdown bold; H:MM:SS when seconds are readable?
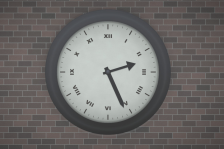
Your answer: **2:26**
